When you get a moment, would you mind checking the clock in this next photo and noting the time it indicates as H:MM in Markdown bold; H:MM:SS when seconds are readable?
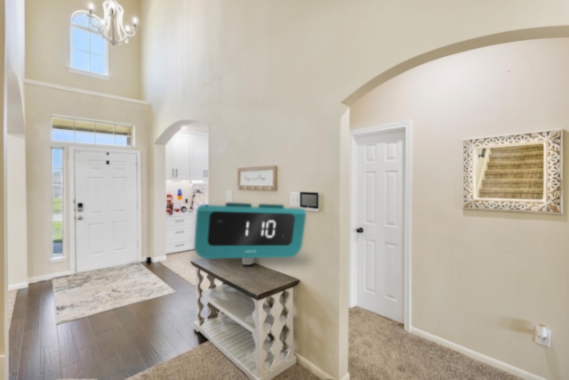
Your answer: **1:10**
